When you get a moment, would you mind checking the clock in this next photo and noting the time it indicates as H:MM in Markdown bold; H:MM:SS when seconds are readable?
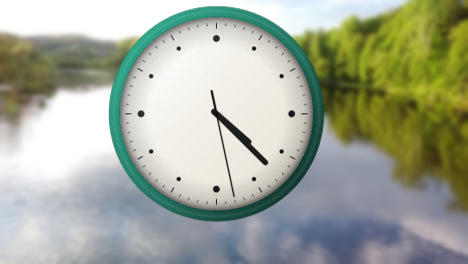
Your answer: **4:22:28**
